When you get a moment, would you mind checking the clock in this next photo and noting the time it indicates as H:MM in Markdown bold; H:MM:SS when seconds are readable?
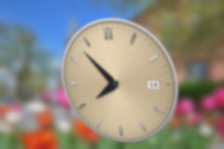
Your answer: **7:53**
